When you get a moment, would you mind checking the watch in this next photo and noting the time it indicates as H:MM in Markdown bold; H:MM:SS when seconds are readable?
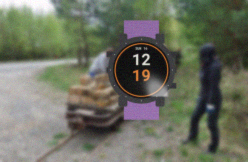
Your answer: **12:19**
